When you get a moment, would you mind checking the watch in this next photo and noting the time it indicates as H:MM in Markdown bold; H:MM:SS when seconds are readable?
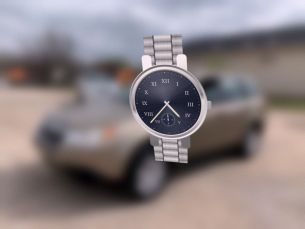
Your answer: **4:37**
